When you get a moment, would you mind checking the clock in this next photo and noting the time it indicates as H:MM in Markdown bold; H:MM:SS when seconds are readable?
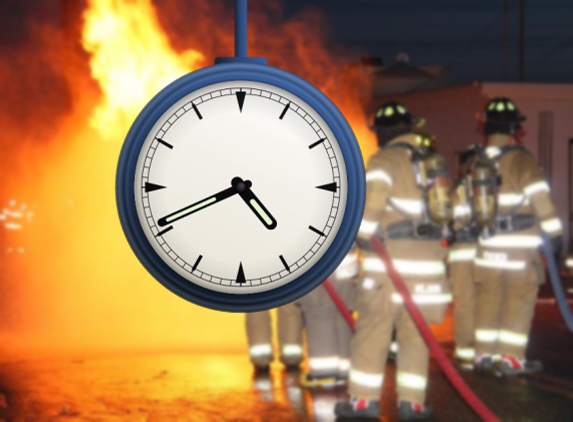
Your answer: **4:41**
